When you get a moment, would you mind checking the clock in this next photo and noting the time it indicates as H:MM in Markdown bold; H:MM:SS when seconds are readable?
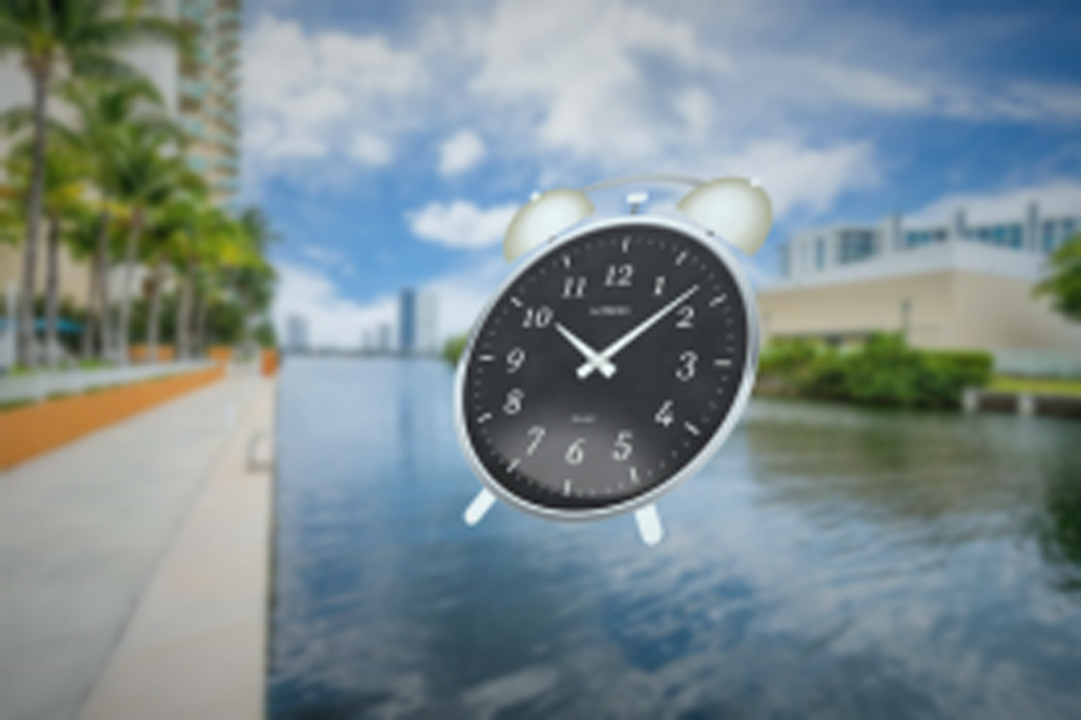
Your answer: **10:08**
